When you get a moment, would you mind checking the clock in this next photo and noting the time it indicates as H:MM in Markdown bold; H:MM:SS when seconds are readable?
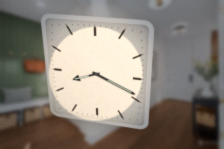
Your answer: **8:19**
